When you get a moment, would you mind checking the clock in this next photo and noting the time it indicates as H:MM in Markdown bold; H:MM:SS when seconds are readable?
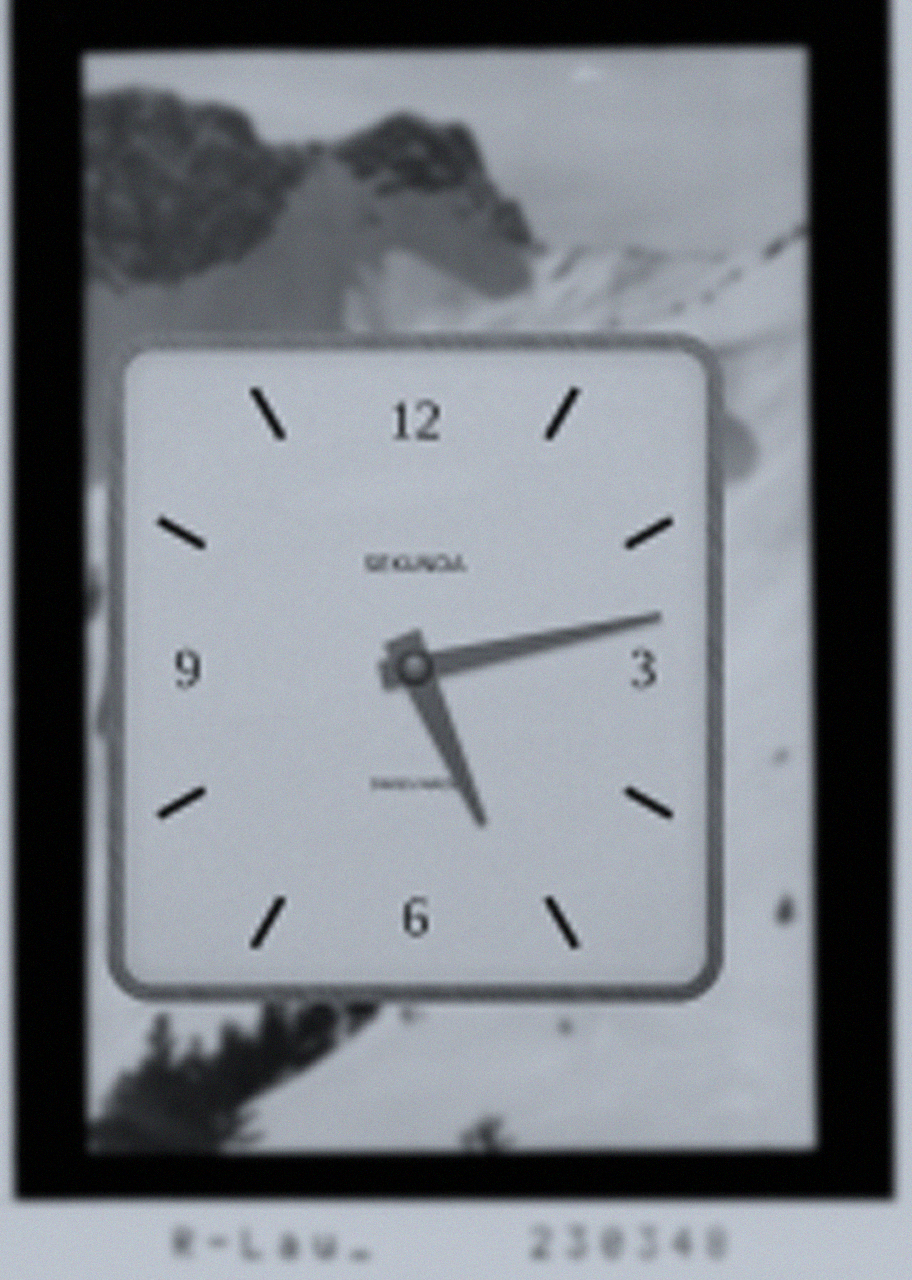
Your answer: **5:13**
